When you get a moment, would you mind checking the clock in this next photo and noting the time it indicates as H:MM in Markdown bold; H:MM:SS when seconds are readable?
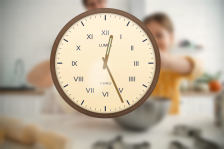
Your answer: **12:26**
